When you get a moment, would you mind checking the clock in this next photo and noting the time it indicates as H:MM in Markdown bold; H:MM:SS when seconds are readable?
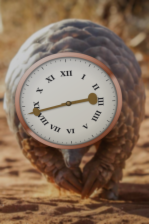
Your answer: **2:43**
